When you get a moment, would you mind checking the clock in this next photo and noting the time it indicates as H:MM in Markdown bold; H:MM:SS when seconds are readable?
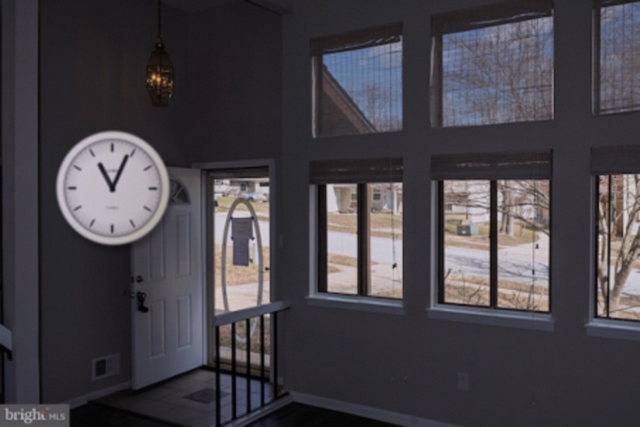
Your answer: **11:04**
